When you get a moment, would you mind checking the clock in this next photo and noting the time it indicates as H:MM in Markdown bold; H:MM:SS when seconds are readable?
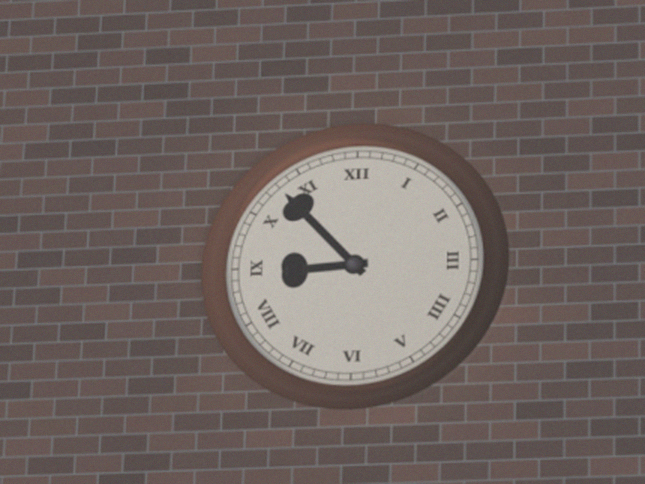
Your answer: **8:53**
